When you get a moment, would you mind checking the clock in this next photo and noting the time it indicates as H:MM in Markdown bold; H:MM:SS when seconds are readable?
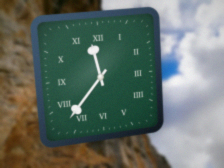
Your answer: **11:37**
